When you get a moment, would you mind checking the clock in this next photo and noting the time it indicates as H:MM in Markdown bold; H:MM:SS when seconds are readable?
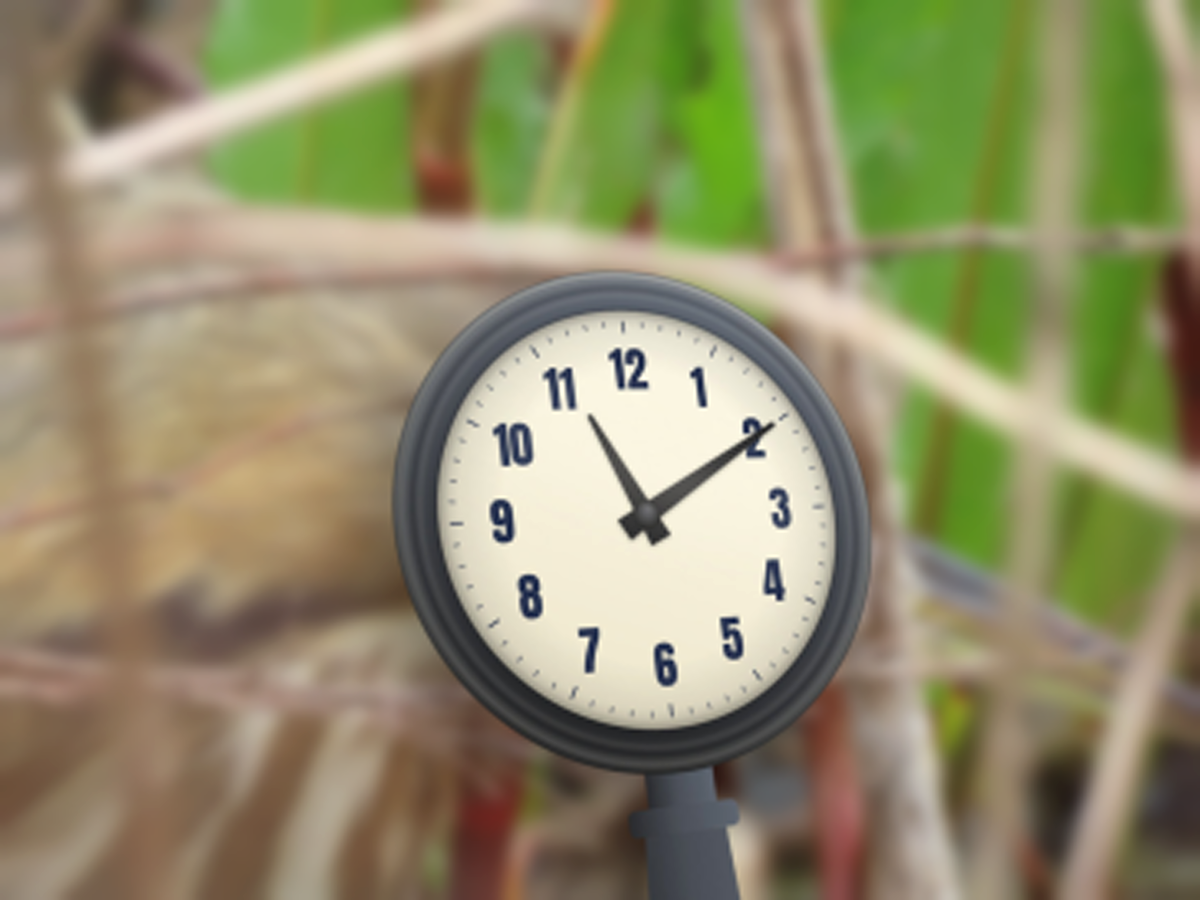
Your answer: **11:10**
